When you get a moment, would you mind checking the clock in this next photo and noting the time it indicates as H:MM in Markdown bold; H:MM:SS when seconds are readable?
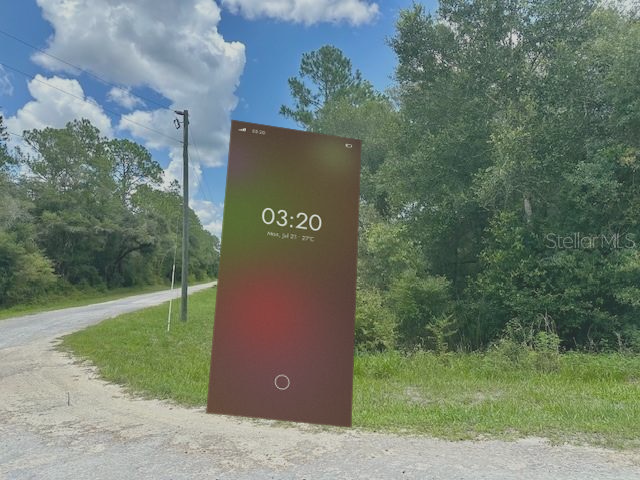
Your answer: **3:20**
